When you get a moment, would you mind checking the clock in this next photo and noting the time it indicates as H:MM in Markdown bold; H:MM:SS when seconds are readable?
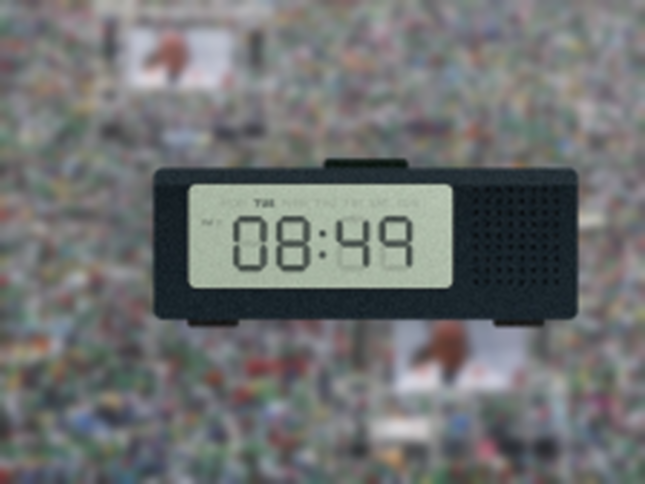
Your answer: **8:49**
